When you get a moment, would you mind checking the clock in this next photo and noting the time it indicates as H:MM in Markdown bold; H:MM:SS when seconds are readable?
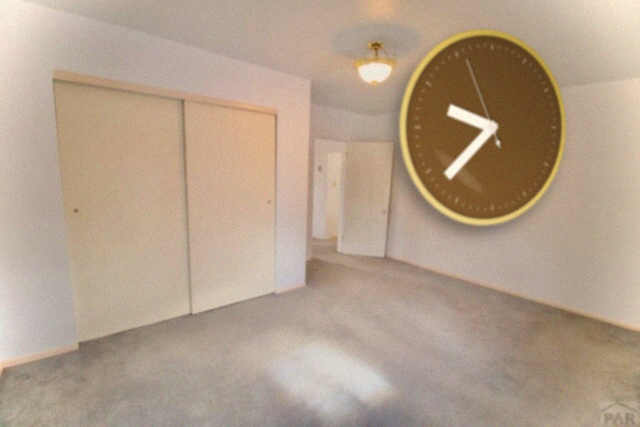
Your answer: **9:37:56**
